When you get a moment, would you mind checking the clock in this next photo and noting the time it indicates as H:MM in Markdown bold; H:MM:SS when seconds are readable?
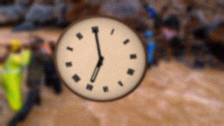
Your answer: **7:00**
